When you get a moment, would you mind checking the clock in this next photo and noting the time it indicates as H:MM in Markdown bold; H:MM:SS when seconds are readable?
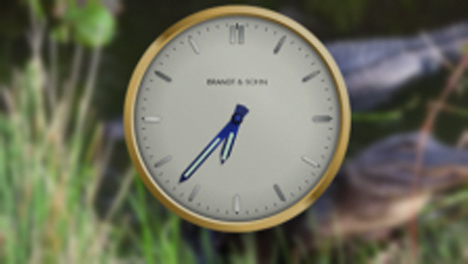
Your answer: **6:37**
